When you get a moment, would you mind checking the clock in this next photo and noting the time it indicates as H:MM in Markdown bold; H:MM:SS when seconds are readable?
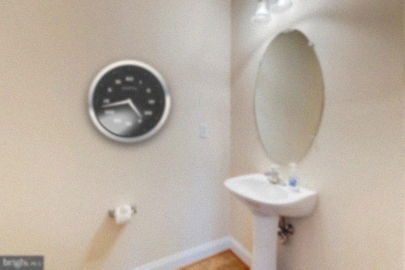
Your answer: **4:43**
